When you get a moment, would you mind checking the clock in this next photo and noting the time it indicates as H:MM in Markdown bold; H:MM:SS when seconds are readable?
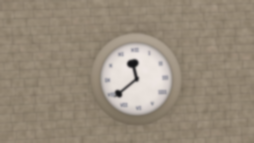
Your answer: **11:39**
